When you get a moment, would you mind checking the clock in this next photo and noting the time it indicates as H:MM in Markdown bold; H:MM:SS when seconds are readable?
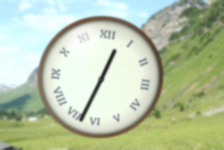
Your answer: **12:33**
